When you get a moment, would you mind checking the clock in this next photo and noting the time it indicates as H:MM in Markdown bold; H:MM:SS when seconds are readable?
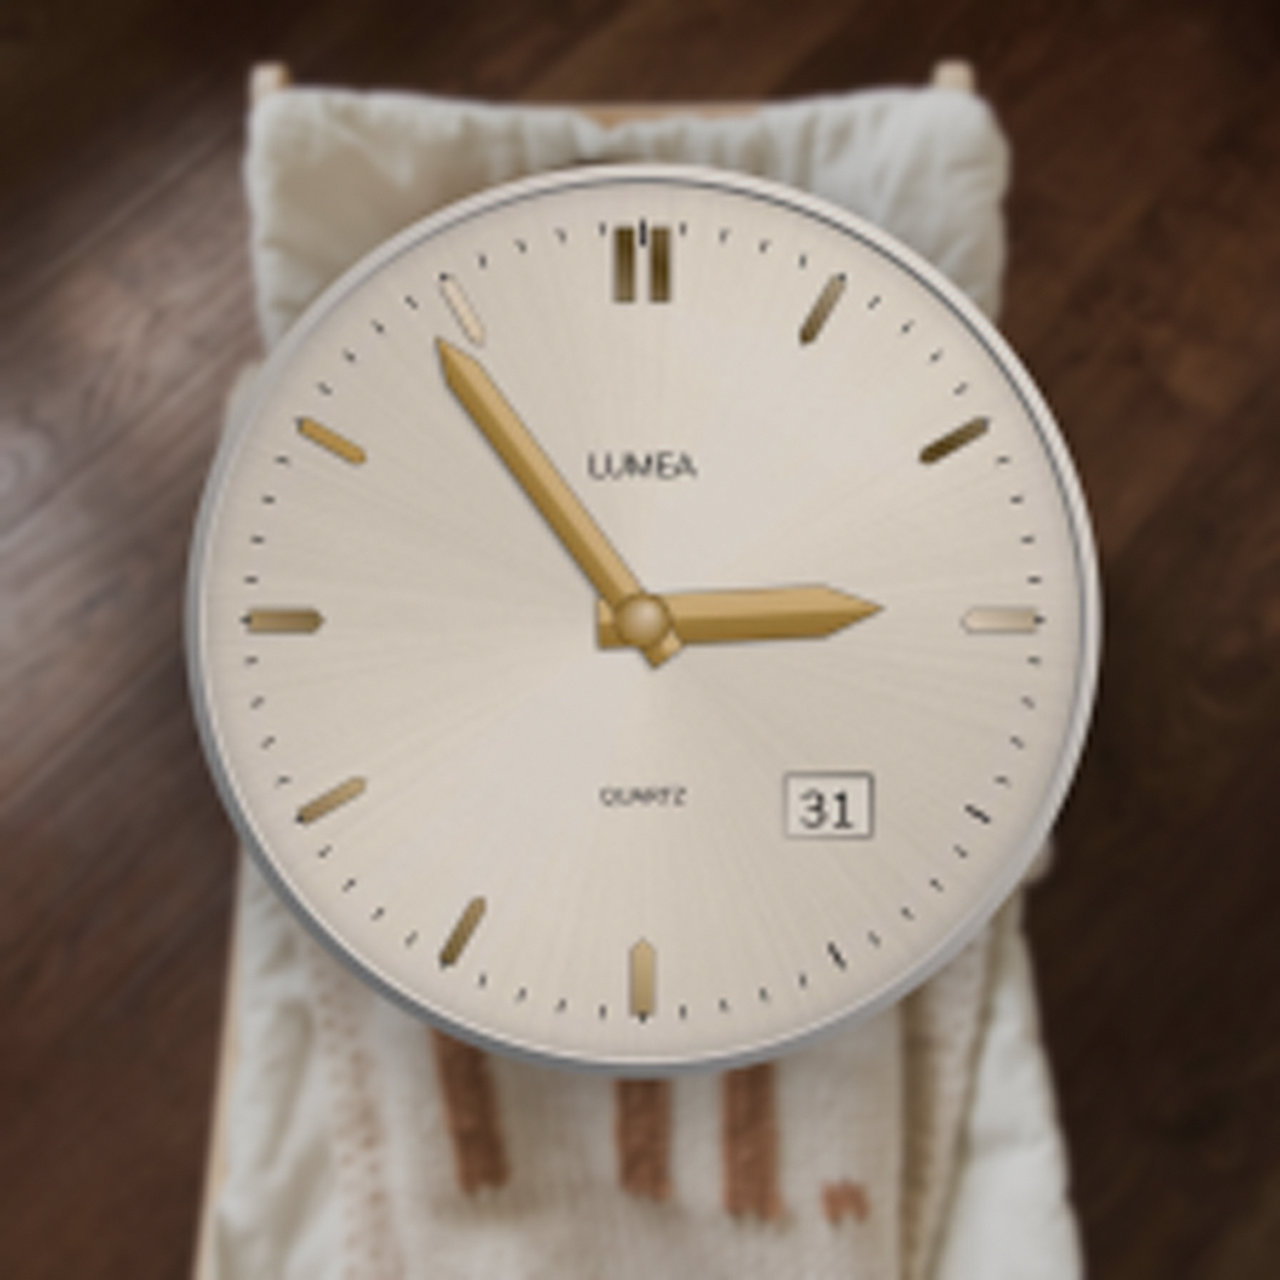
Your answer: **2:54**
